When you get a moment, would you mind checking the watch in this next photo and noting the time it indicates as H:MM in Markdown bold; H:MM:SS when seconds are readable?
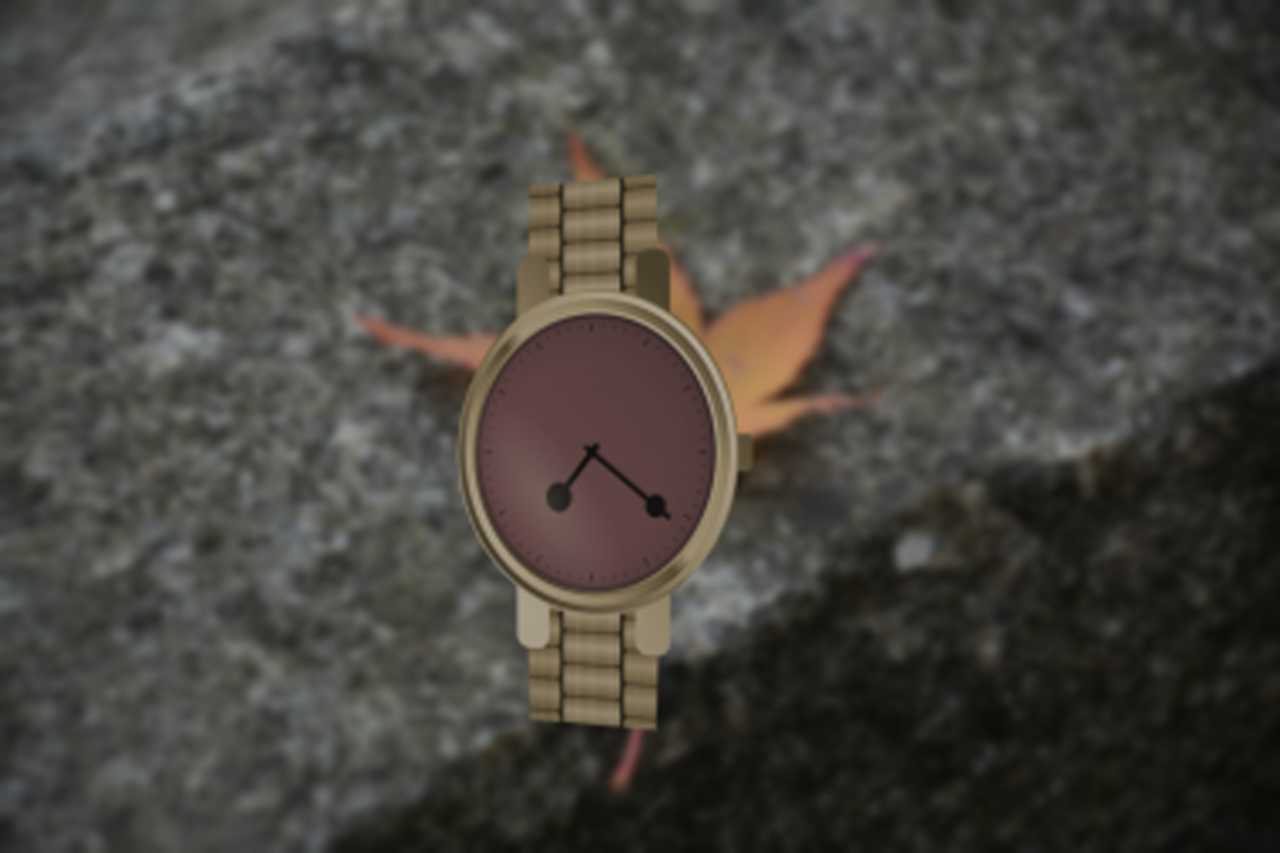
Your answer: **7:21**
